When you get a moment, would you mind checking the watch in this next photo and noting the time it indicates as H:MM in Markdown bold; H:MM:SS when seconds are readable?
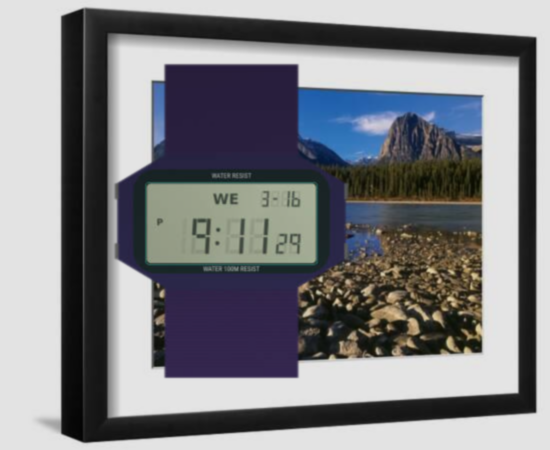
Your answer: **9:11:29**
